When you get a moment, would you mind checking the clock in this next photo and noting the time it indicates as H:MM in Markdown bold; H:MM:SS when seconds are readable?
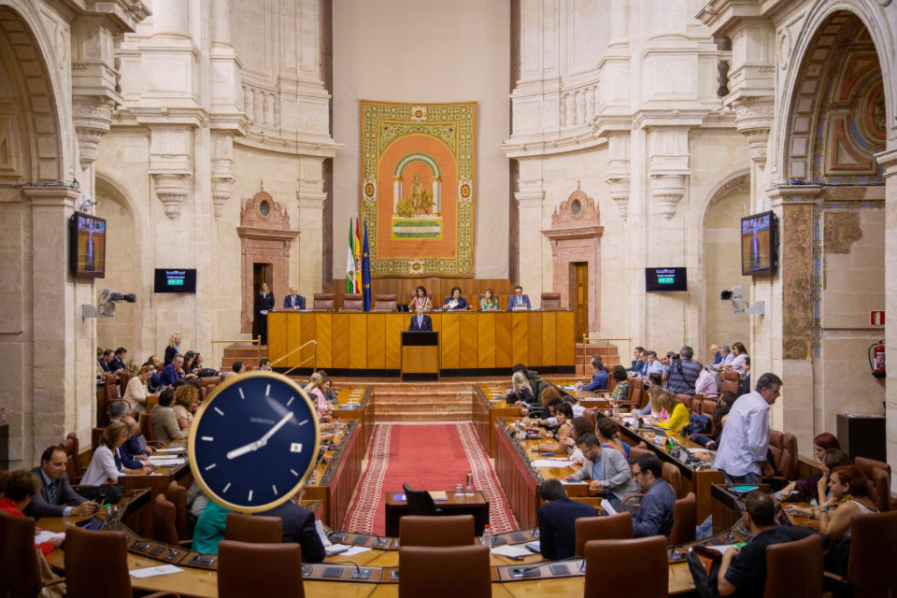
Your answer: **8:07**
